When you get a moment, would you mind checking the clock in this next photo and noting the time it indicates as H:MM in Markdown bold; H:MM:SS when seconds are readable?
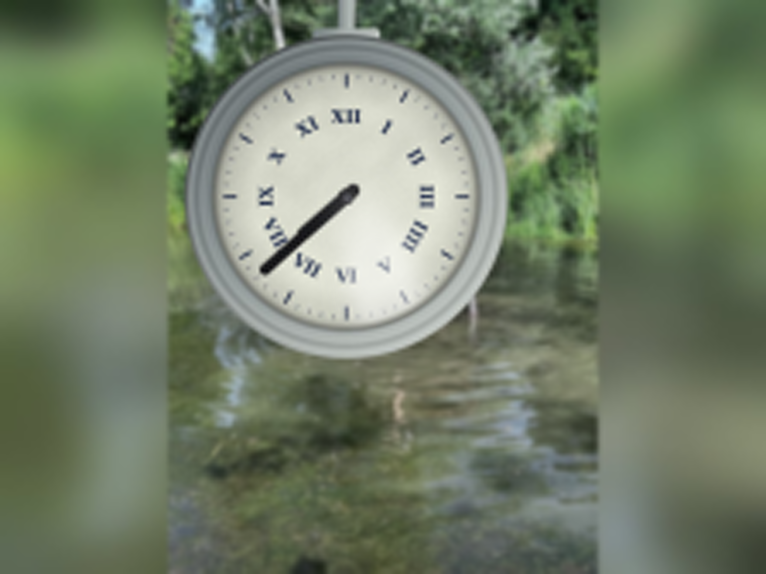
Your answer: **7:38**
